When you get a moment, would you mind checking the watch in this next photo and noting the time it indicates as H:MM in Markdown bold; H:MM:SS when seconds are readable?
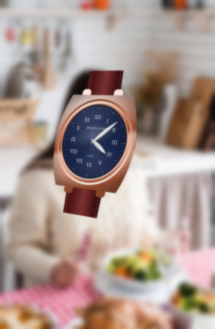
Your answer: **4:08**
